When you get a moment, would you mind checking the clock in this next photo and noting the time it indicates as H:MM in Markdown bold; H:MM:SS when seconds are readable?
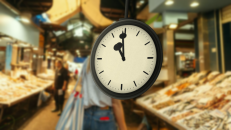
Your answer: **10:59**
